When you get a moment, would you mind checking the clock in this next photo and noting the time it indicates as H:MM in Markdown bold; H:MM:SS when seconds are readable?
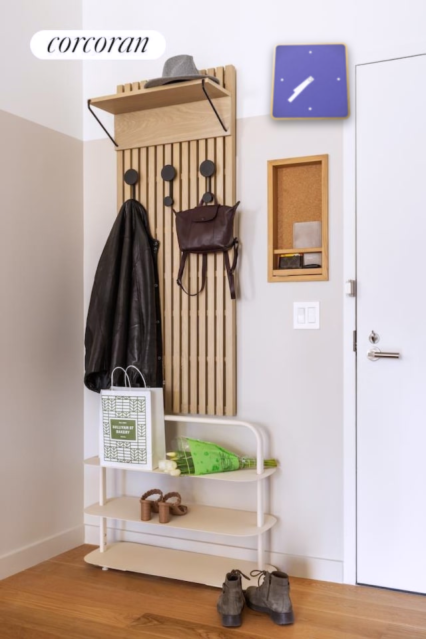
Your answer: **7:37**
